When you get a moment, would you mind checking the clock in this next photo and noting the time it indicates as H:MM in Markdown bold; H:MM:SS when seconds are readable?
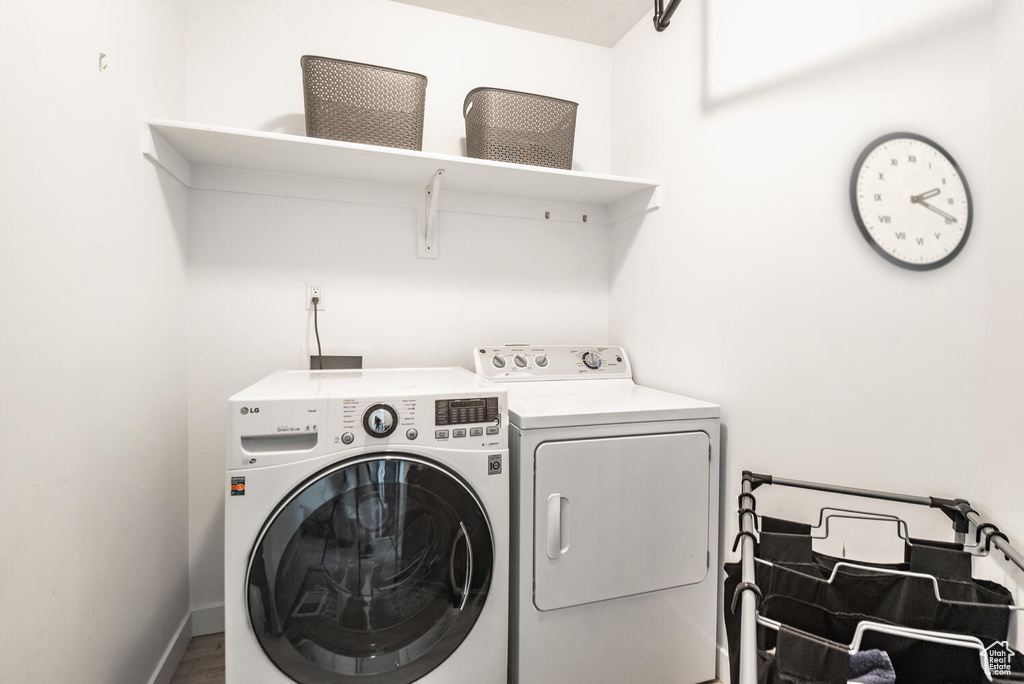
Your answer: **2:19**
